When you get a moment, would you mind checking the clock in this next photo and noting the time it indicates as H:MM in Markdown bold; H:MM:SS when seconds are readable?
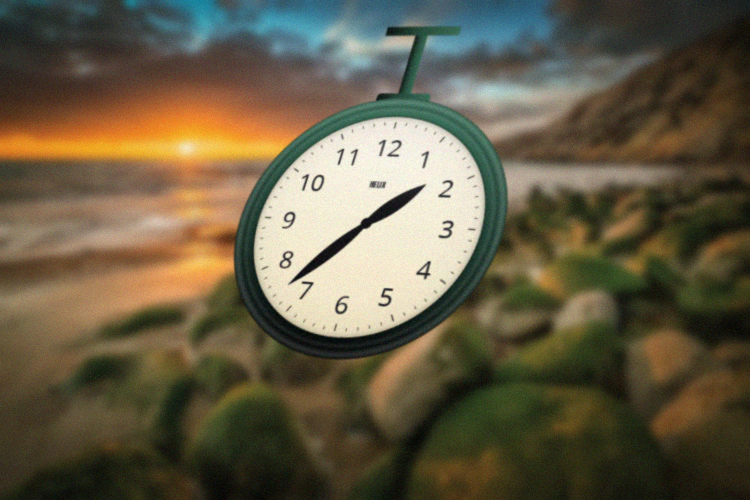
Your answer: **1:37**
